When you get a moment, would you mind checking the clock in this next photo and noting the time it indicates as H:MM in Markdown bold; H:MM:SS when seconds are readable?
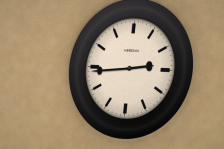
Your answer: **2:44**
